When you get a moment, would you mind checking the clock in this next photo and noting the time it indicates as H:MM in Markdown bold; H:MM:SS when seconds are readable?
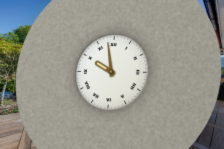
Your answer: **9:58**
